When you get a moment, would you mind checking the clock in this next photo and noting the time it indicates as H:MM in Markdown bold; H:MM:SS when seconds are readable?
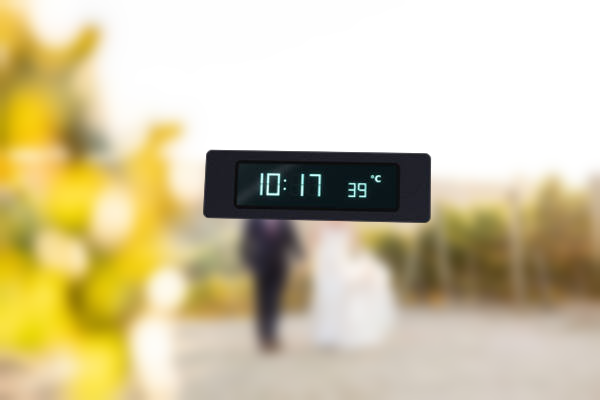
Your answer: **10:17**
